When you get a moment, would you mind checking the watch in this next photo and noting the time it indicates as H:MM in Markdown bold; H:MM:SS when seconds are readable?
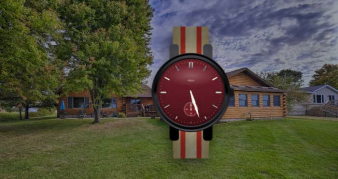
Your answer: **5:27**
